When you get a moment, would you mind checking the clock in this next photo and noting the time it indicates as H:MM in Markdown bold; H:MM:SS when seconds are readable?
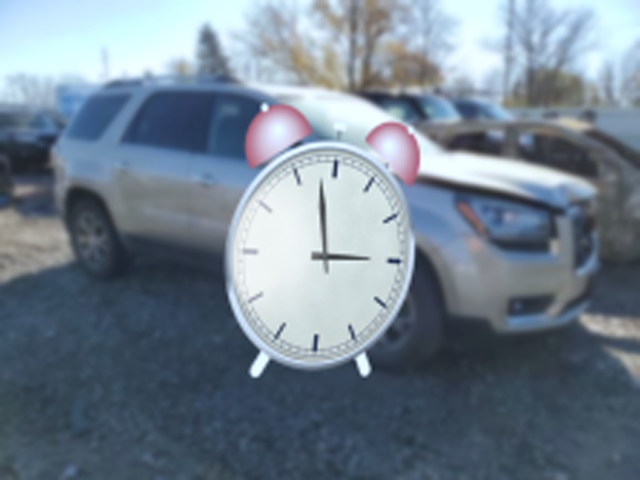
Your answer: **2:58**
